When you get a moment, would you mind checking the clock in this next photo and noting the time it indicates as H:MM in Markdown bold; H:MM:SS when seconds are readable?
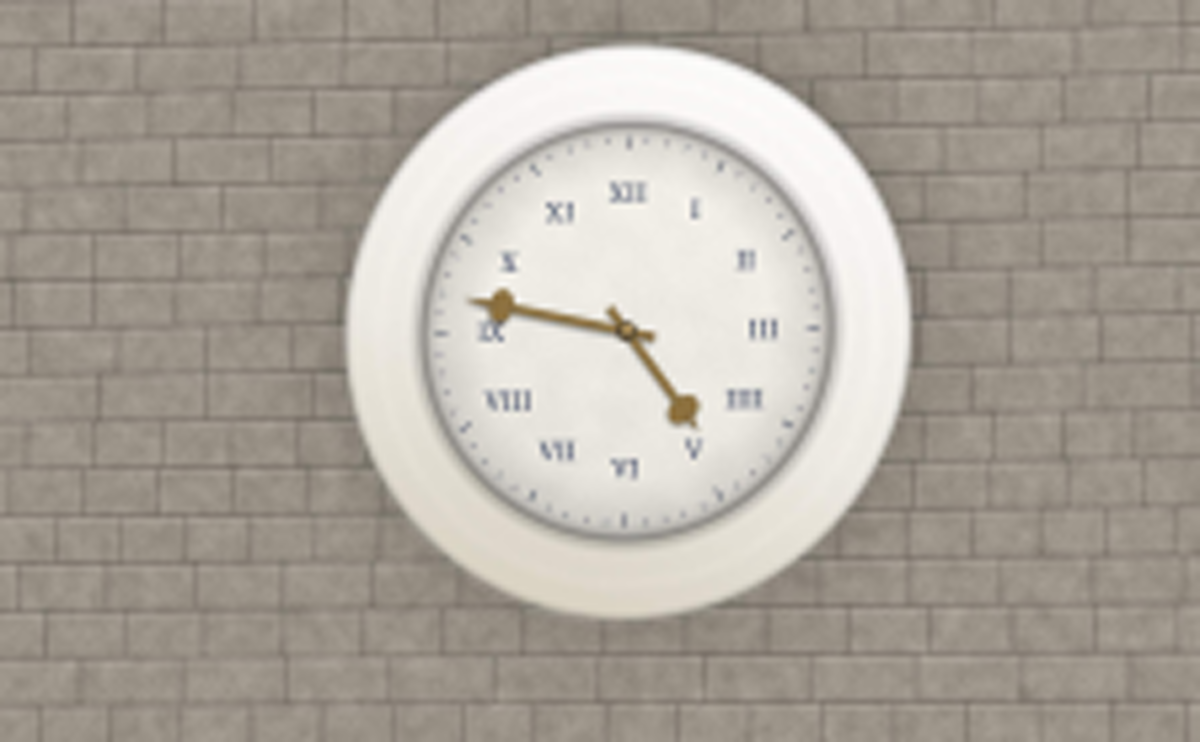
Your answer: **4:47**
